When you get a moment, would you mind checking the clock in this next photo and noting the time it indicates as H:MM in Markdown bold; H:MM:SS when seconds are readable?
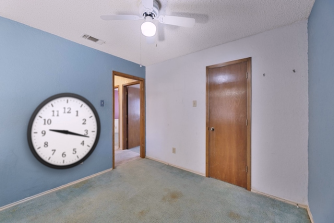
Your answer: **9:17**
